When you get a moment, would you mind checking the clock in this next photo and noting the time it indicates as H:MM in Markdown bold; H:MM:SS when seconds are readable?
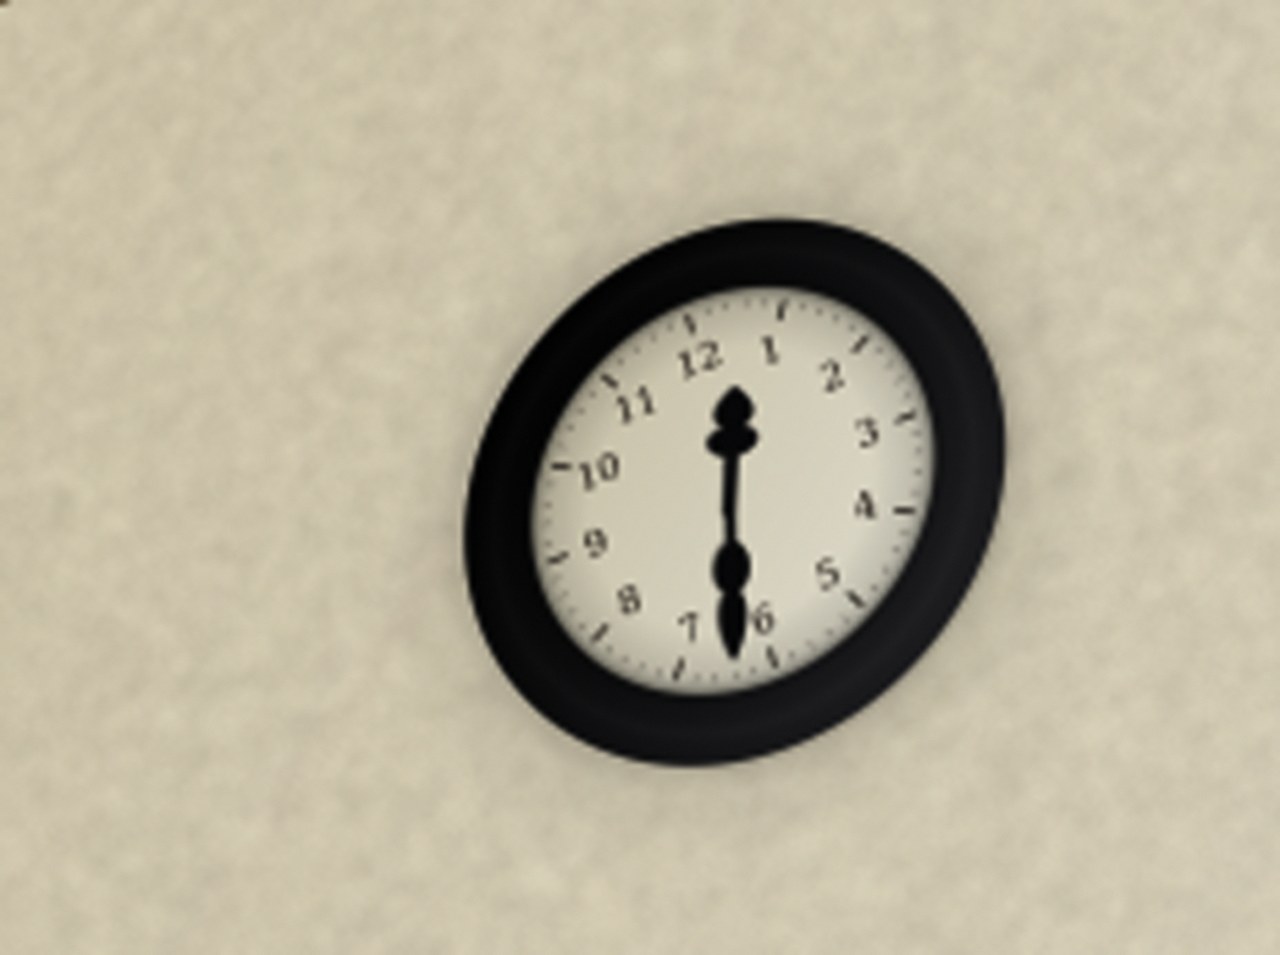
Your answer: **12:32**
